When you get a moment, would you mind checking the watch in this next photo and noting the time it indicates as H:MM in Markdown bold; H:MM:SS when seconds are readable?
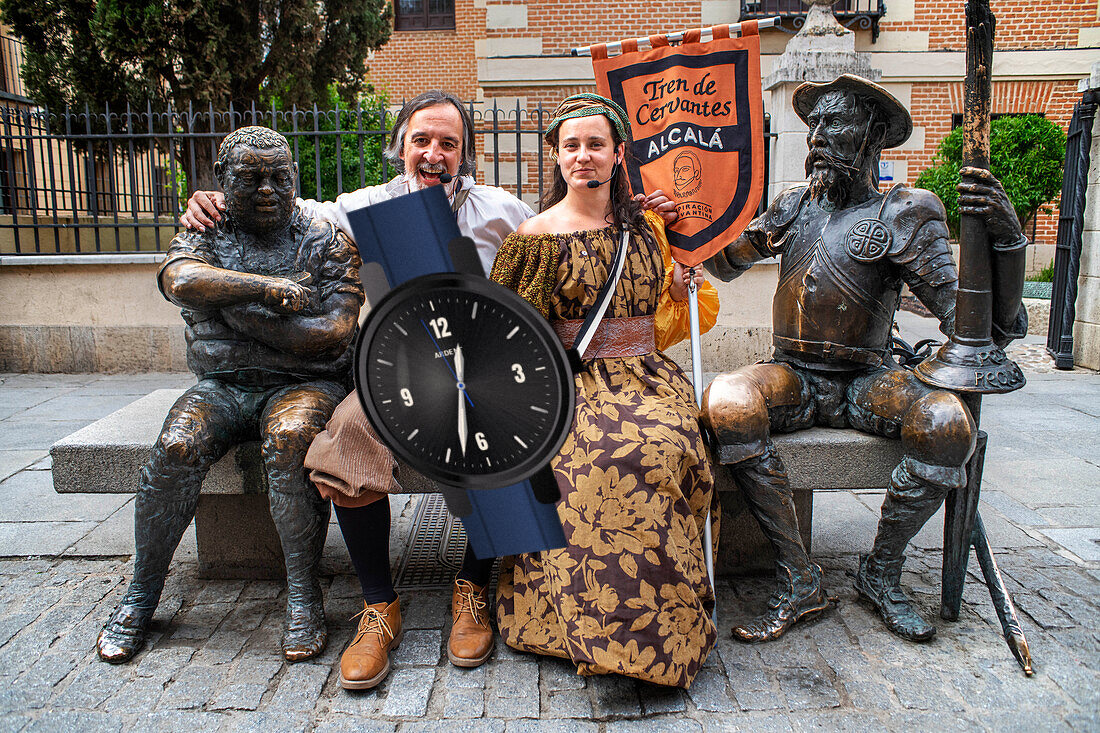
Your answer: **12:32:58**
